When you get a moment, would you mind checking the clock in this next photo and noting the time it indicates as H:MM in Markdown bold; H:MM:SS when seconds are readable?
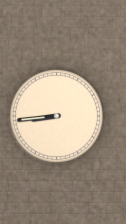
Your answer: **8:44**
